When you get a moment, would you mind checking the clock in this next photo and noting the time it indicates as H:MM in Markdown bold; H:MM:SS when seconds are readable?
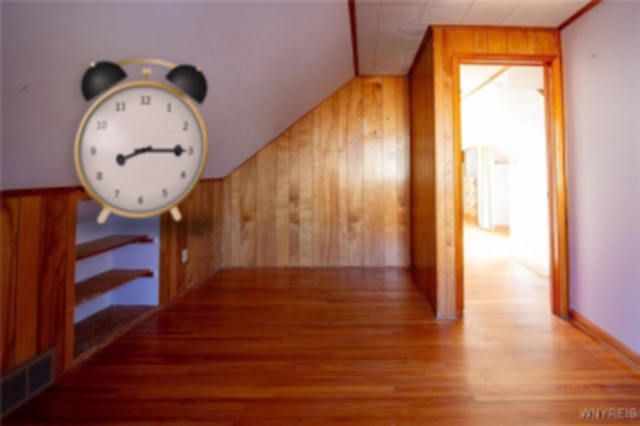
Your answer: **8:15**
